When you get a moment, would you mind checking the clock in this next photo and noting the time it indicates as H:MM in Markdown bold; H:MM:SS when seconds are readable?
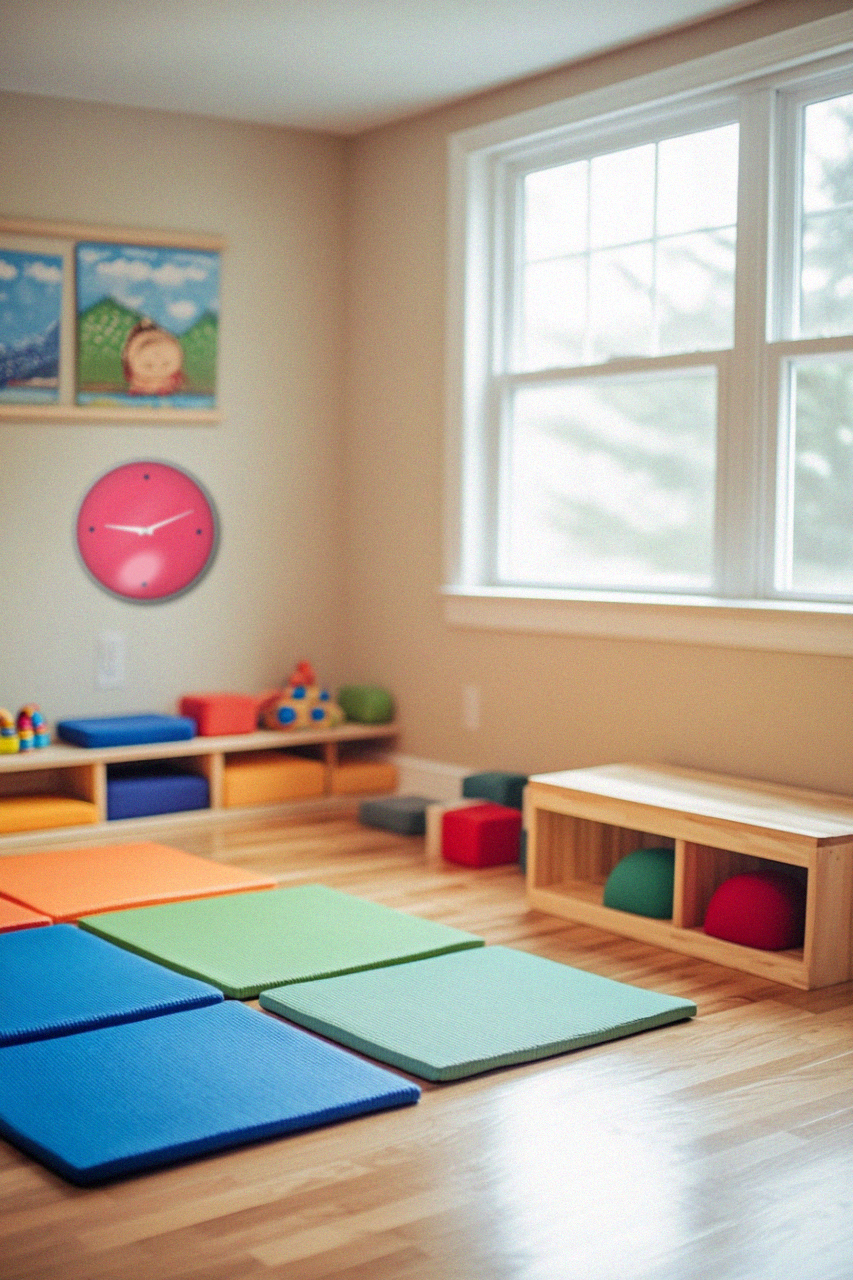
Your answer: **9:11**
